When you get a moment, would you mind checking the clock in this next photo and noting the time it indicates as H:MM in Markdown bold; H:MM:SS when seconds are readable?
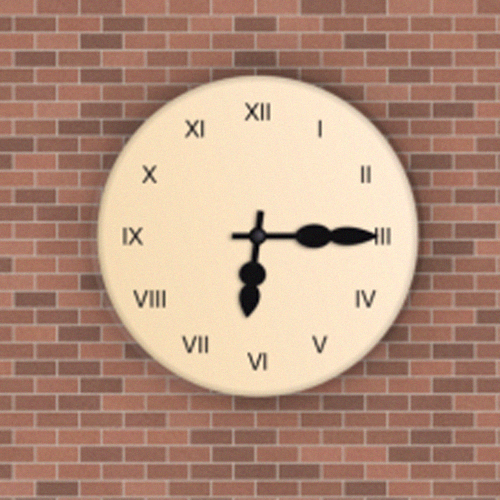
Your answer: **6:15**
